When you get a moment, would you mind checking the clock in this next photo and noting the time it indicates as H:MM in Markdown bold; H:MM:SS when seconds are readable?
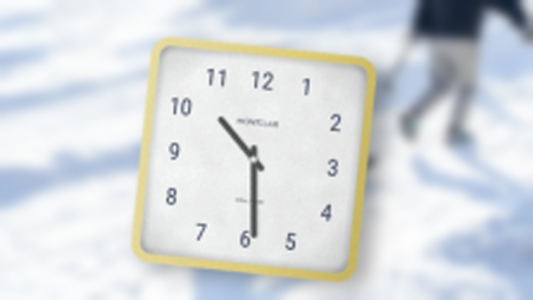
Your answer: **10:29**
